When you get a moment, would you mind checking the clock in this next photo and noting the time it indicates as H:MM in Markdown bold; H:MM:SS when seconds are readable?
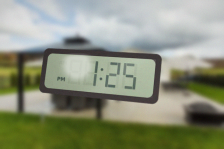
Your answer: **1:25**
